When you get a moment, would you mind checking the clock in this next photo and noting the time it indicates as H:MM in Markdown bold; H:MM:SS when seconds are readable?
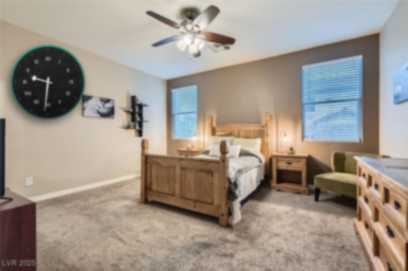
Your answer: **9:31**
